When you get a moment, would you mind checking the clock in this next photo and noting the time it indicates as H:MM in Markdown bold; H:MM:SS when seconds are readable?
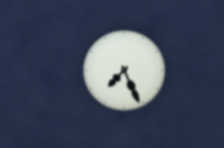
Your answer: **7:26**
